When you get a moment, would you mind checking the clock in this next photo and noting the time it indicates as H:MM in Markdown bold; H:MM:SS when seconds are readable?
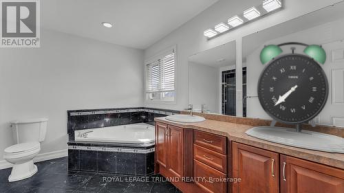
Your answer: **7:38**
